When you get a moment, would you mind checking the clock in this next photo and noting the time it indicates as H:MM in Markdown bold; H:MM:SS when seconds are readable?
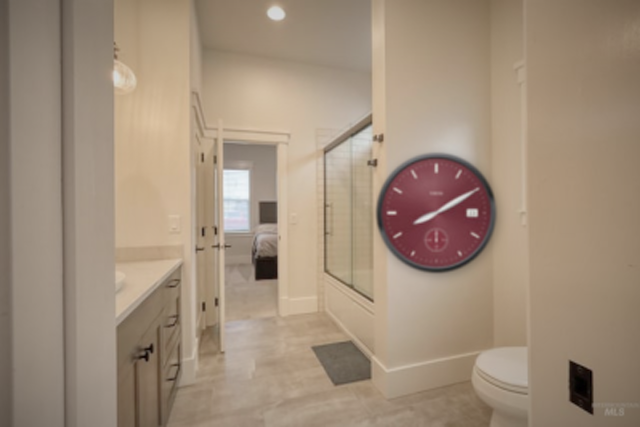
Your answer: **8:10**
